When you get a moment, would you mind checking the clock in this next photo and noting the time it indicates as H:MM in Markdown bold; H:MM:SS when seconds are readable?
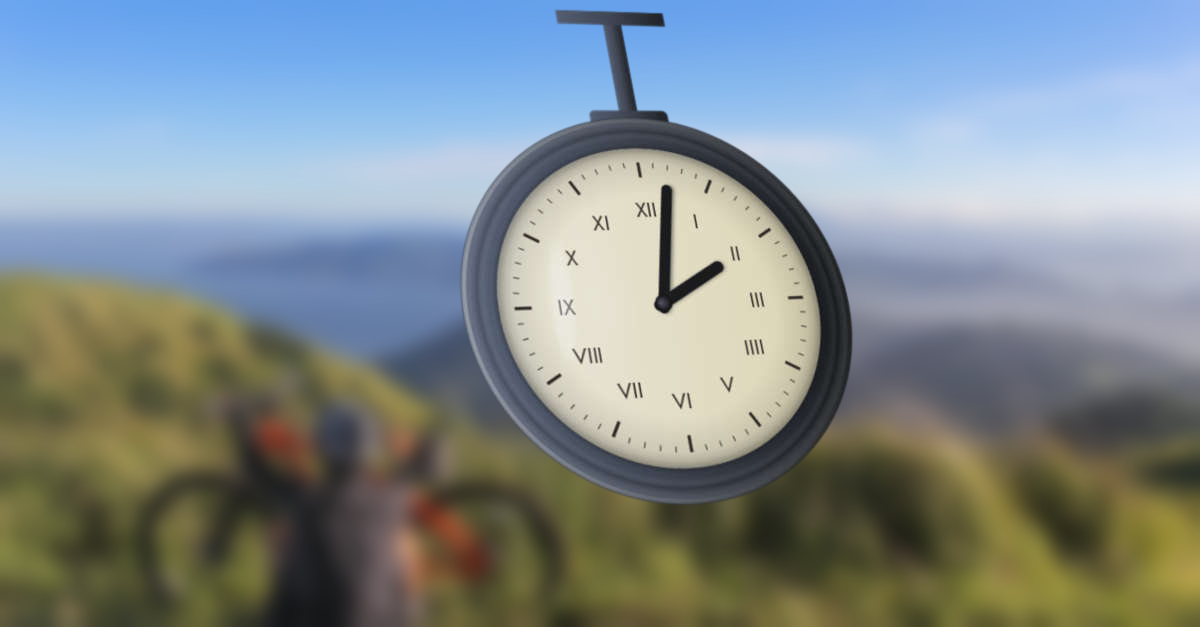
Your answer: **2:02**
